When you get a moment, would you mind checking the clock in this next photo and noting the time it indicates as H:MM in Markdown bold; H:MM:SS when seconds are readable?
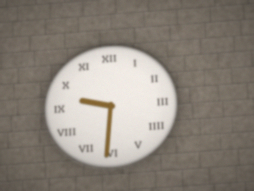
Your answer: **9:31**
